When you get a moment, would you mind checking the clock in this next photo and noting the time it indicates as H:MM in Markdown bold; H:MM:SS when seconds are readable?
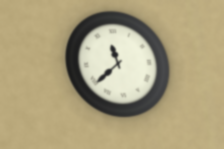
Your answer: **11:39**
